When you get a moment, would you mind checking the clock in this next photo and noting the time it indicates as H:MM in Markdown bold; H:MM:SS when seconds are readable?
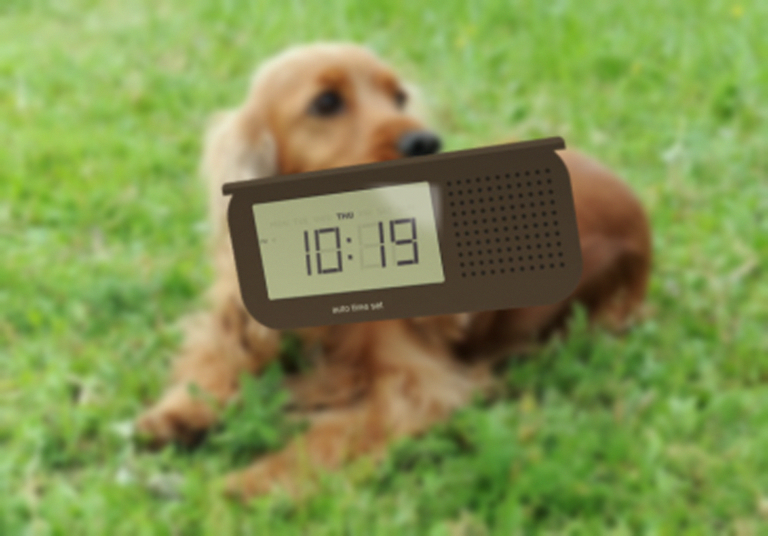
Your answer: **10:19**
